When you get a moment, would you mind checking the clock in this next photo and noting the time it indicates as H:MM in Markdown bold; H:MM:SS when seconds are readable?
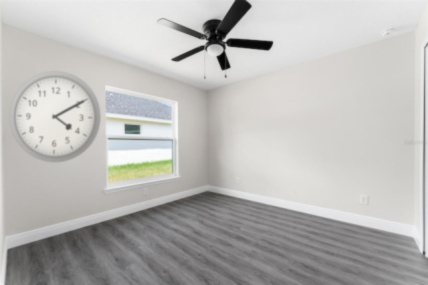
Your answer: **4:10**
